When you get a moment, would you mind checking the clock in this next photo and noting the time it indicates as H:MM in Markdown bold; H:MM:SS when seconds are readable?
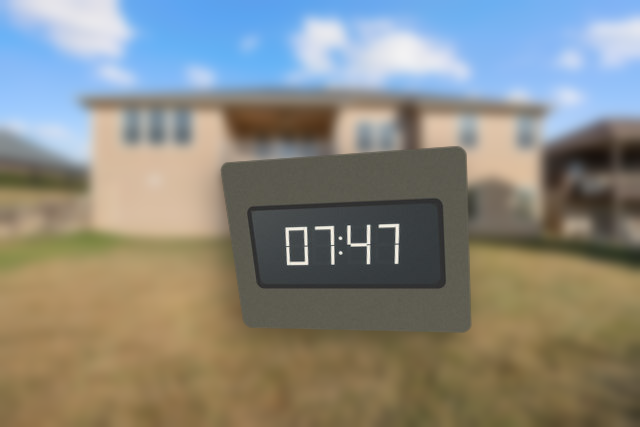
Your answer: **7:47**
